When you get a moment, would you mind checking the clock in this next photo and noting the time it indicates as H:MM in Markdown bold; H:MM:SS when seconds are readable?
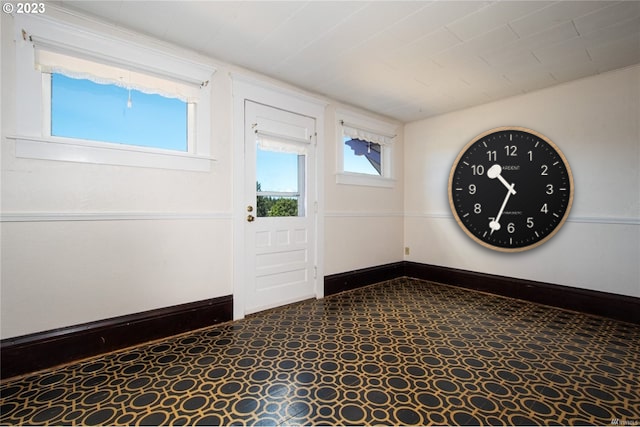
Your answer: **10:34**
